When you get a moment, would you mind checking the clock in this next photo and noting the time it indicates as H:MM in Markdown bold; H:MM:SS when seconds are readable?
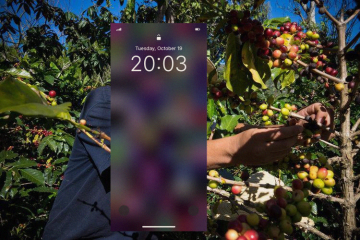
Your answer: **20:03**
